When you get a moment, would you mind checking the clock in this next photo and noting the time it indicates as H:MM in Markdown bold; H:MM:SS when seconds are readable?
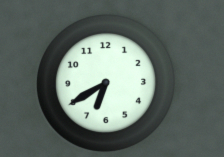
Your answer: **6:40**
